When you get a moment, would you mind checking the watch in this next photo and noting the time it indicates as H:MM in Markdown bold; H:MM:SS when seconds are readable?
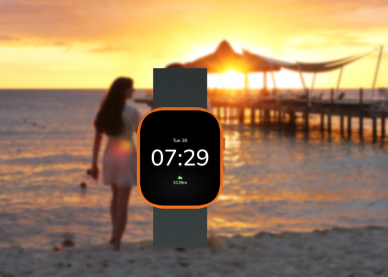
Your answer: **7:29**
